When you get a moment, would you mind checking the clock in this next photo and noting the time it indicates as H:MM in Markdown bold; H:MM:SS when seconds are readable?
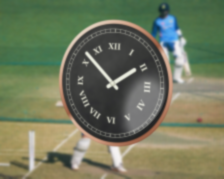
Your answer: **1:52**
